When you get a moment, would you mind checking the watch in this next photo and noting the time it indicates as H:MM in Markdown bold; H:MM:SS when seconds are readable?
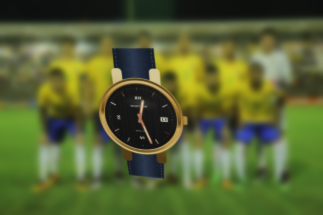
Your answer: **12:27**
